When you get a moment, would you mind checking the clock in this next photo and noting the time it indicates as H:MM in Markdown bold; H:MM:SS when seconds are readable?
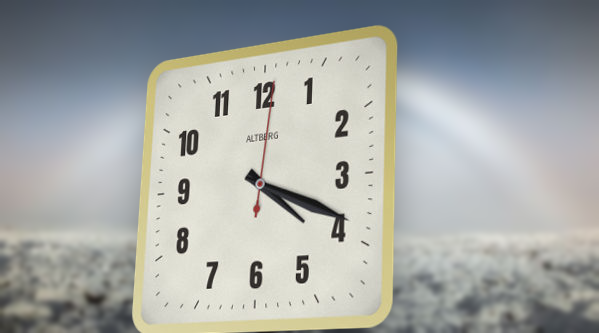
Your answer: **4:19:01**
